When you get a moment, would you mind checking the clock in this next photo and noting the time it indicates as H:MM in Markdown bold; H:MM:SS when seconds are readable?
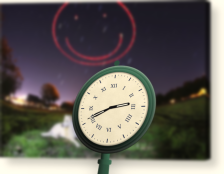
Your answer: **2:41**
